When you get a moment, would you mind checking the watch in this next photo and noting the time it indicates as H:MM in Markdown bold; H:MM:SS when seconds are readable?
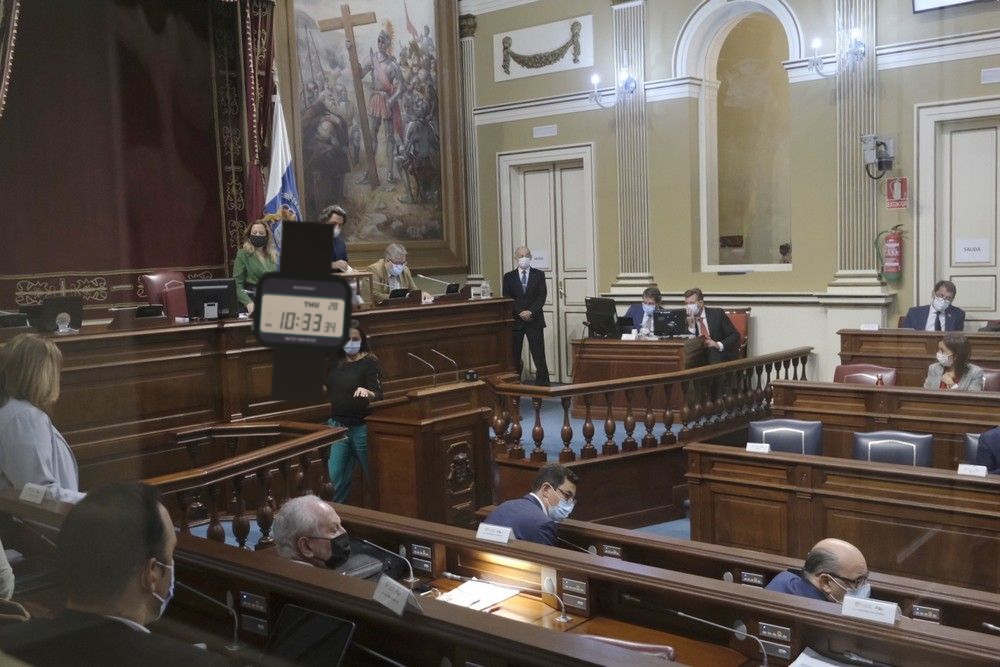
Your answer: **10:33**
